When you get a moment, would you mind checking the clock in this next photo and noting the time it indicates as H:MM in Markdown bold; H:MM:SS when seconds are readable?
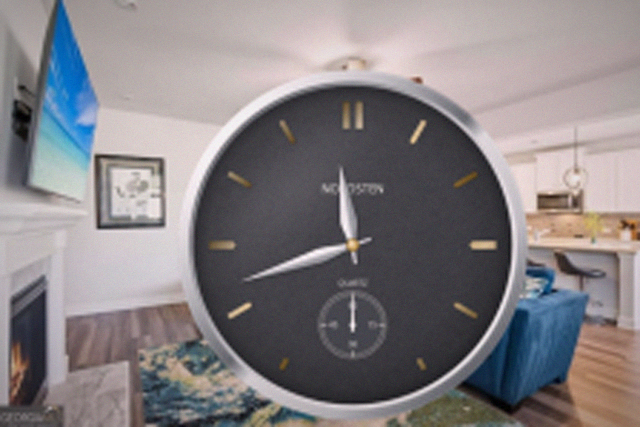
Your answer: **11:42**
